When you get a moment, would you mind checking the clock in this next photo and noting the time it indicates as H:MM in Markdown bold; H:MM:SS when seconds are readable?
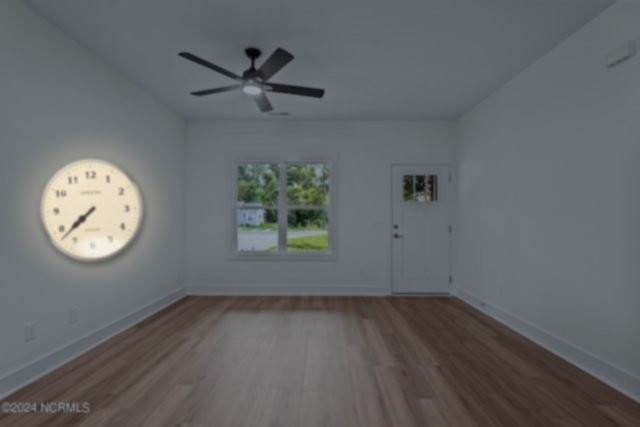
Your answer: **7:38**
